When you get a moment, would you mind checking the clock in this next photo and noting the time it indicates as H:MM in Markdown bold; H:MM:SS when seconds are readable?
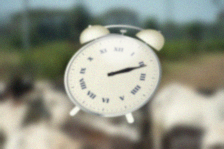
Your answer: **2:11**
